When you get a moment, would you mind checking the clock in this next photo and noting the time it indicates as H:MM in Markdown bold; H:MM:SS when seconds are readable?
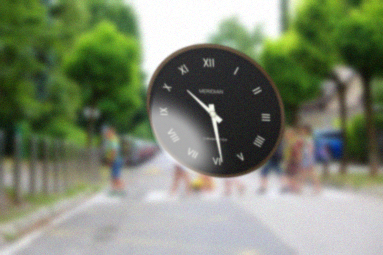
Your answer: **10:29**
